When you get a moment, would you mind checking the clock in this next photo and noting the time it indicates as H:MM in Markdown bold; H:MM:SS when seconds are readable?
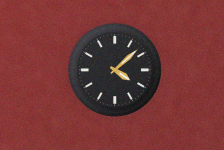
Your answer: **4:08**
